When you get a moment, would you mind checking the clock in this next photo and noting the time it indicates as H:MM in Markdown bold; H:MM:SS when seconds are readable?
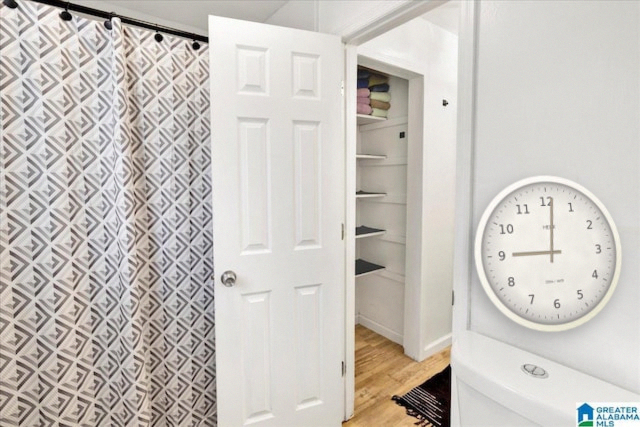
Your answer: **9:01**
